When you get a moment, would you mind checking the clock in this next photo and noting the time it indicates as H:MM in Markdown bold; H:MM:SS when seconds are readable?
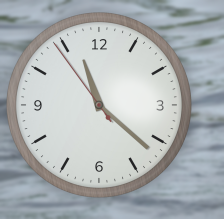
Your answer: **11:21:54**
